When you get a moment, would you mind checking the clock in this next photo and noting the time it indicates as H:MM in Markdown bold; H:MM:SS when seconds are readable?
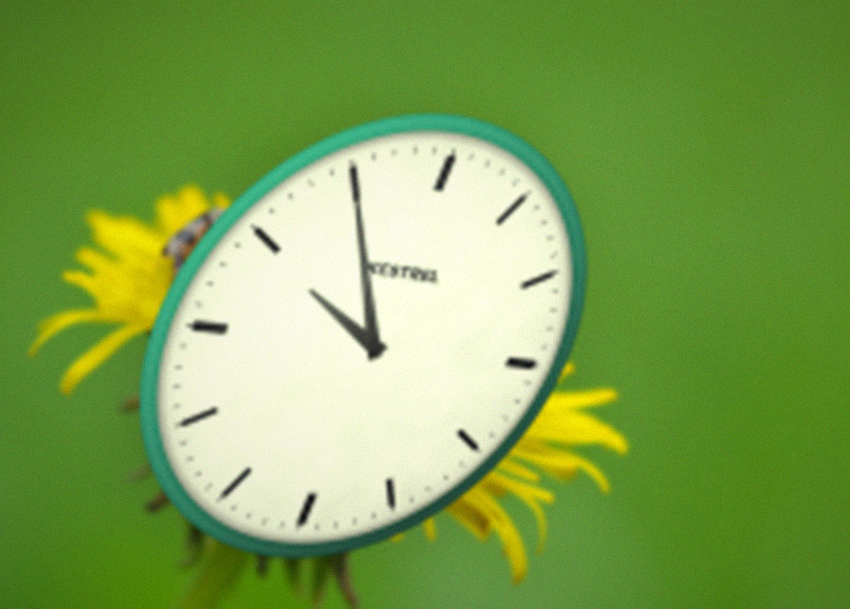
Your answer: **9:55**
